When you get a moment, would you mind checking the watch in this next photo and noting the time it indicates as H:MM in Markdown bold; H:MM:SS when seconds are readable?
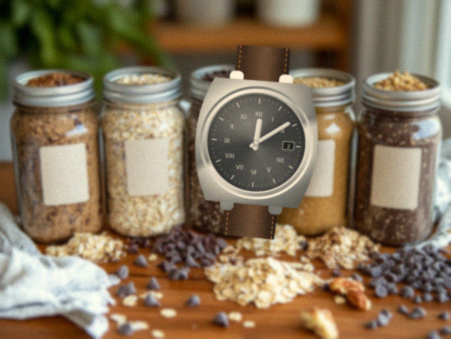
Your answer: **12:09**
